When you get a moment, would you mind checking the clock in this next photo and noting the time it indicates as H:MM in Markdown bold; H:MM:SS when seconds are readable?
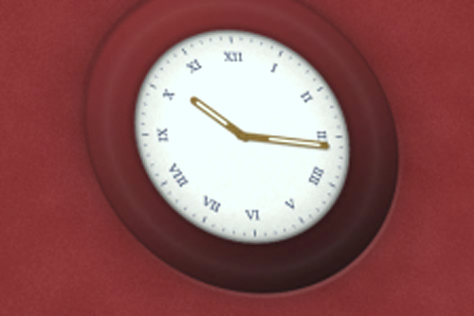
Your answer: **10:16**
